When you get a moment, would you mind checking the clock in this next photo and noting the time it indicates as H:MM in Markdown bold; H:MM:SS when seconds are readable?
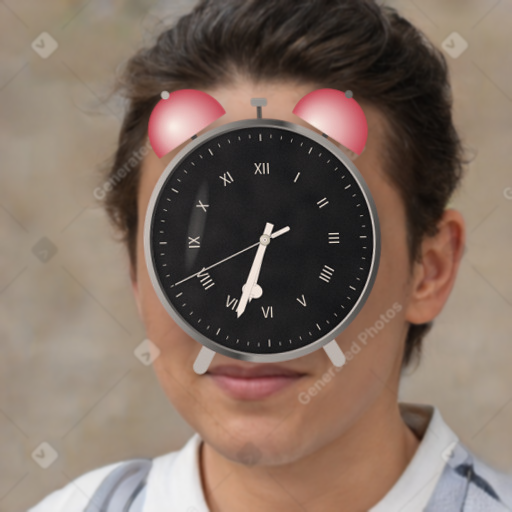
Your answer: **6:33:41**
